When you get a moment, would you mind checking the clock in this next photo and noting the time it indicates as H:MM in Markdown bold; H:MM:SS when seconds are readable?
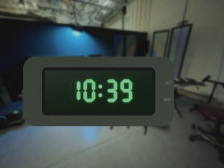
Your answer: **10:39**
